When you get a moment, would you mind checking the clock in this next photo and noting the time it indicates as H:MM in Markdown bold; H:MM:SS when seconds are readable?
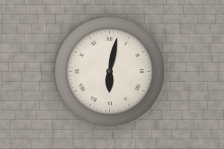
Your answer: **6:02**
